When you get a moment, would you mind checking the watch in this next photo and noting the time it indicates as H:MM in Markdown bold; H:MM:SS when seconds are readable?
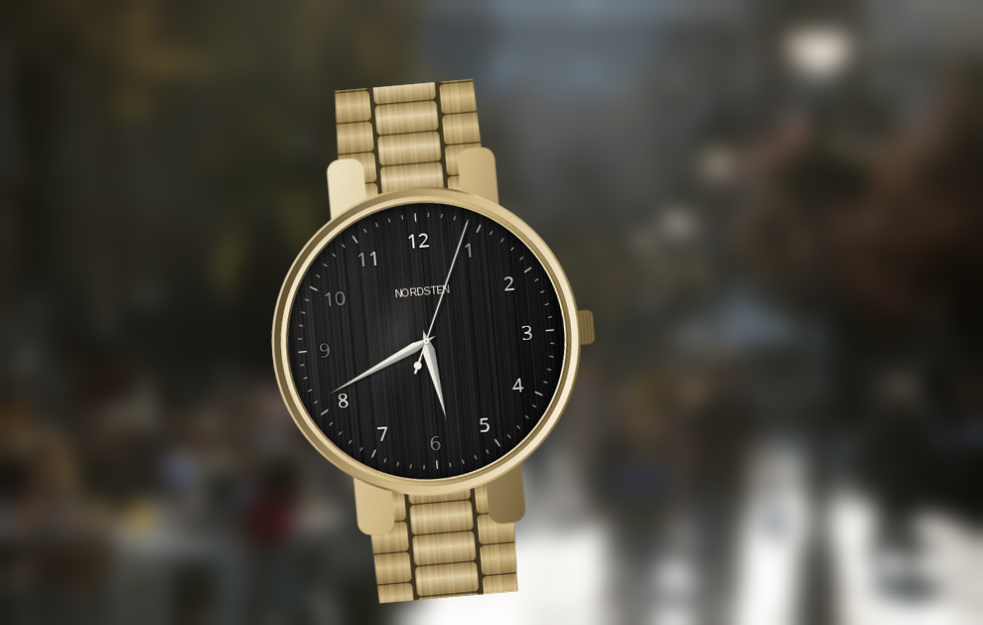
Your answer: **5:41:04**
